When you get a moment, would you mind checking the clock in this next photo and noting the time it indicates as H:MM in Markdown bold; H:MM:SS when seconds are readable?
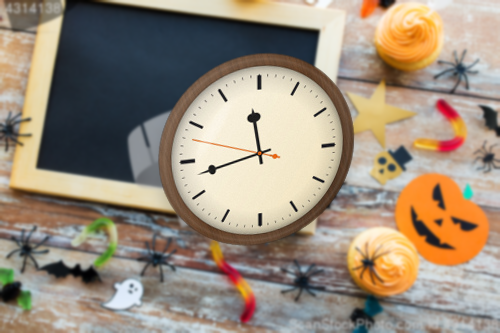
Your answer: **11:42:48**
